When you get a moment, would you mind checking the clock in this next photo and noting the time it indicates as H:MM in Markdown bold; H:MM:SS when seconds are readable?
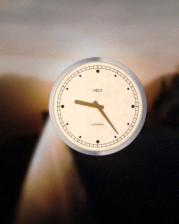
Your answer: **9:24**
